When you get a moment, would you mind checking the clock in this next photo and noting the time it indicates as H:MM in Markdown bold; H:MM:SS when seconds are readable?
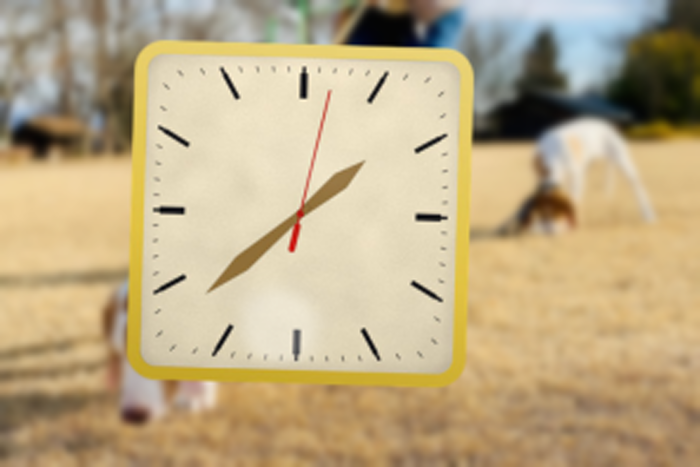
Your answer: **1:38:02**
